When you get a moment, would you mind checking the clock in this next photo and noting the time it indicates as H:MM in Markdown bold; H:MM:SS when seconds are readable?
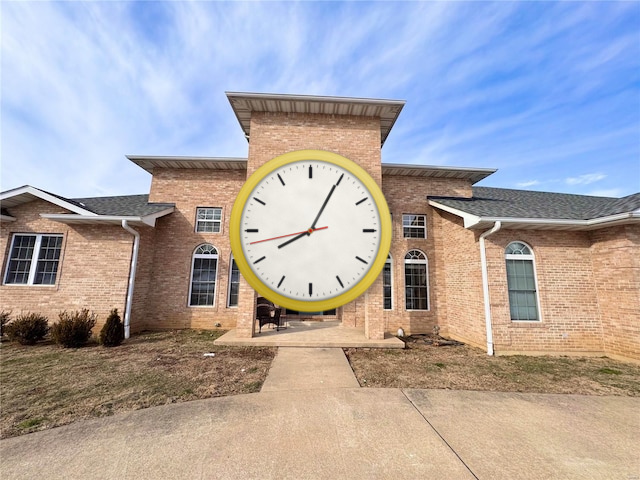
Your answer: **8:04:43**
